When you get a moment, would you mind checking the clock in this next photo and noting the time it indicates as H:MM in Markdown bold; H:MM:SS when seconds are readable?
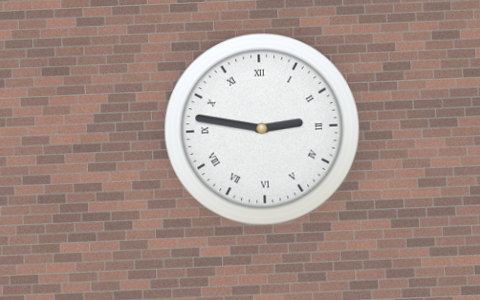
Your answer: **2:47**
